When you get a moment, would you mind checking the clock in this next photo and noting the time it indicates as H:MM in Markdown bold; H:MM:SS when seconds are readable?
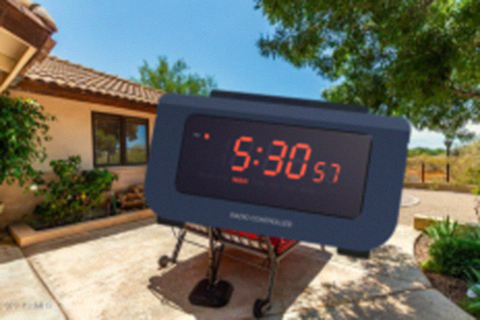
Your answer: **5:30:57**
